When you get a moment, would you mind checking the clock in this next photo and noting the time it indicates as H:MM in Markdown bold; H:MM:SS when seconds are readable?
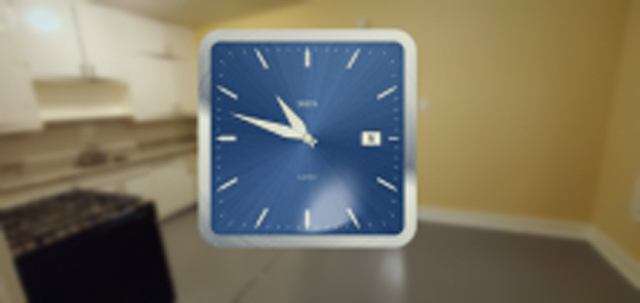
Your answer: **10:48**
